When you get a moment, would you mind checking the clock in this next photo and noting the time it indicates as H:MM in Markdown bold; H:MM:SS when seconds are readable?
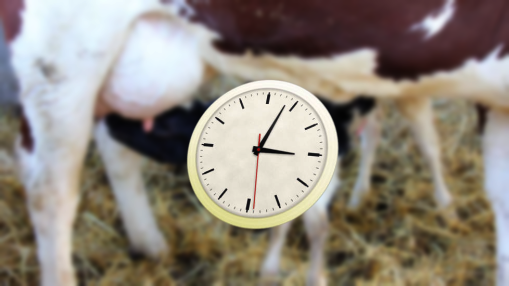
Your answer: **3:03:29**
